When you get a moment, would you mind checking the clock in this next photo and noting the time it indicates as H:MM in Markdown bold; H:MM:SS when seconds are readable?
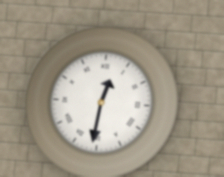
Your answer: **12:31**
